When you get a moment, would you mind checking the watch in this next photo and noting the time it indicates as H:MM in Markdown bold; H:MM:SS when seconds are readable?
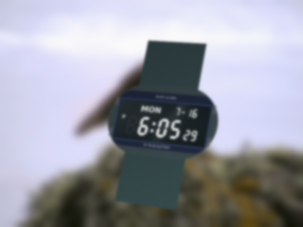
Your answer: **6:05**
